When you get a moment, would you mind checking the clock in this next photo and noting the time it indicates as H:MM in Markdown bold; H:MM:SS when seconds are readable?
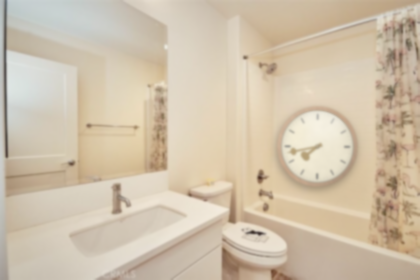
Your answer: **7:43**
